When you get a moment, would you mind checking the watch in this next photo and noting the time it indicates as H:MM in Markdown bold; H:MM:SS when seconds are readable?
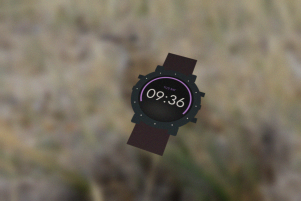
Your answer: **9:36**
